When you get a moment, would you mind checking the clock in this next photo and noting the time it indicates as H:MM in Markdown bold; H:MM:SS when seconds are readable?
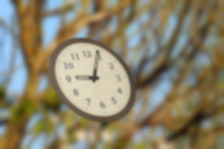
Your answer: **9:04**
